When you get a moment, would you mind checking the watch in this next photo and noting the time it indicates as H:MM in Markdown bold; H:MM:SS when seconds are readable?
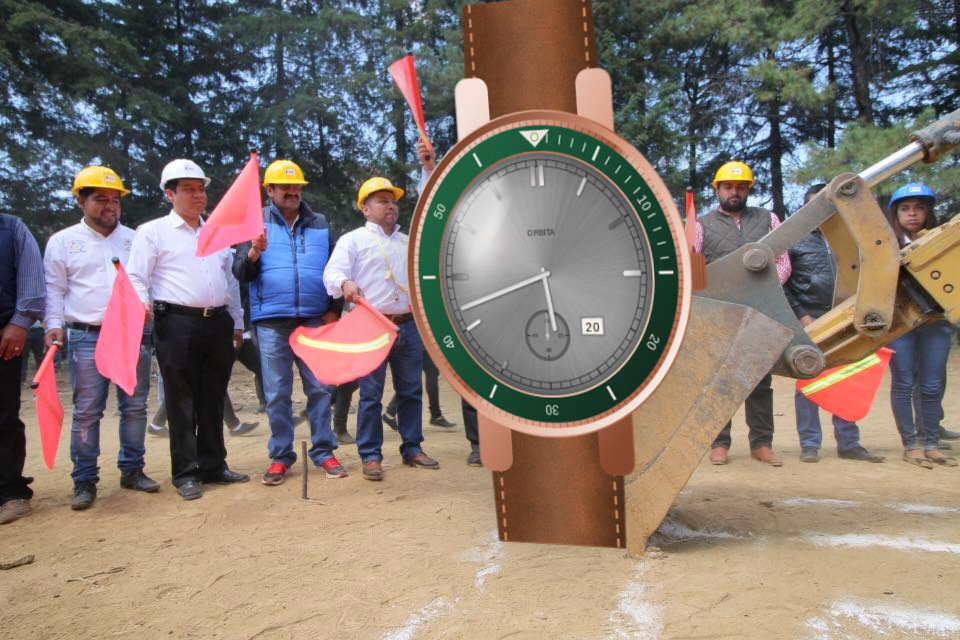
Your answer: **5:42**
